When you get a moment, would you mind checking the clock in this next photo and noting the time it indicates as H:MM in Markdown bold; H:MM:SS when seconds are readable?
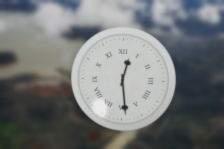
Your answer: **12:29**
